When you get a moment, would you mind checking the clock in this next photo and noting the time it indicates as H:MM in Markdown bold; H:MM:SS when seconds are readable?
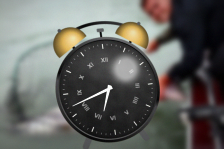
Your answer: **6:42**
